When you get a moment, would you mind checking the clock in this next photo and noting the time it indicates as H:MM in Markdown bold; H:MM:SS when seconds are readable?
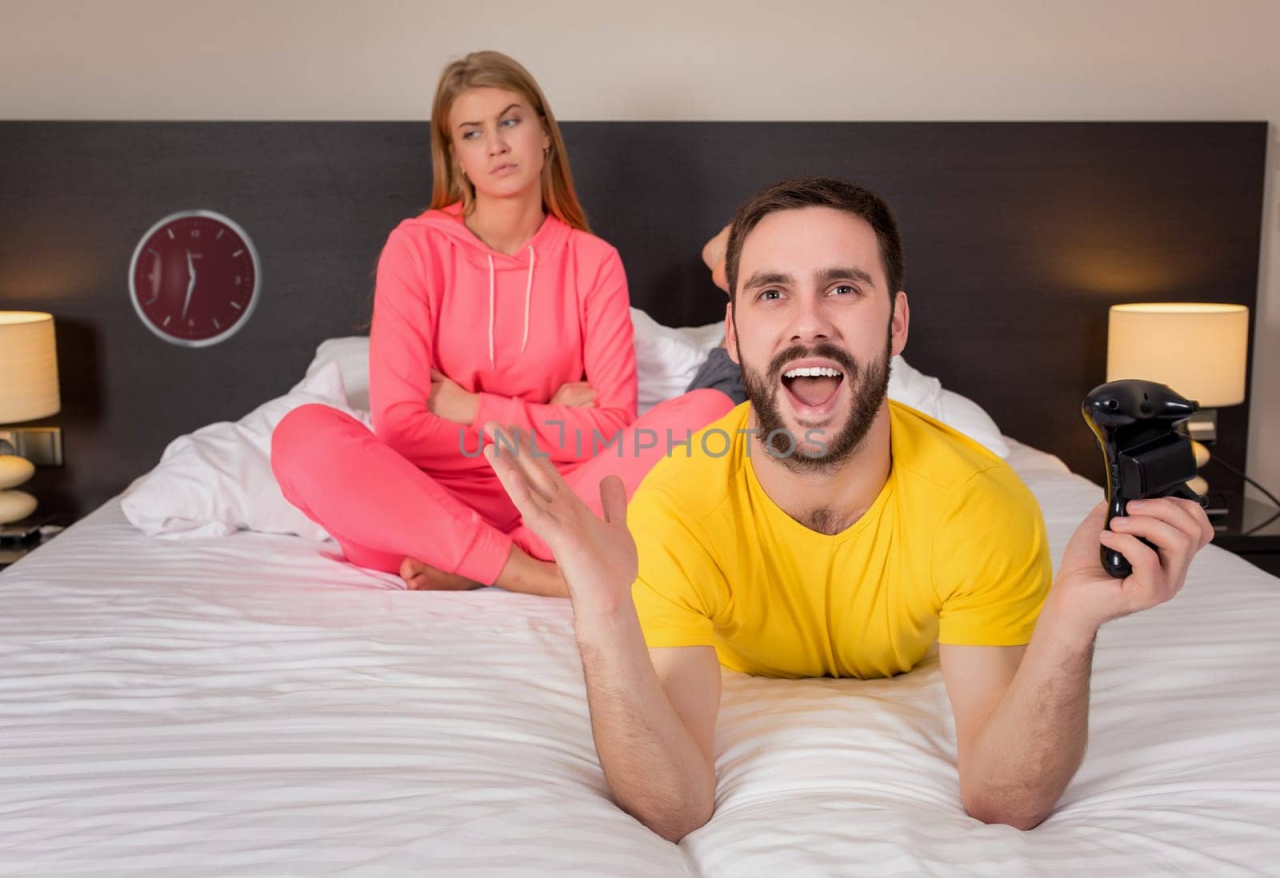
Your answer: **11:32**
